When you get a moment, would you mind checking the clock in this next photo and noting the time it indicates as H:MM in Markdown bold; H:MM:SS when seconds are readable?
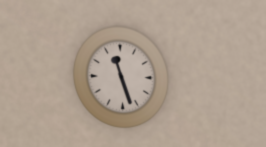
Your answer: **11:27**
